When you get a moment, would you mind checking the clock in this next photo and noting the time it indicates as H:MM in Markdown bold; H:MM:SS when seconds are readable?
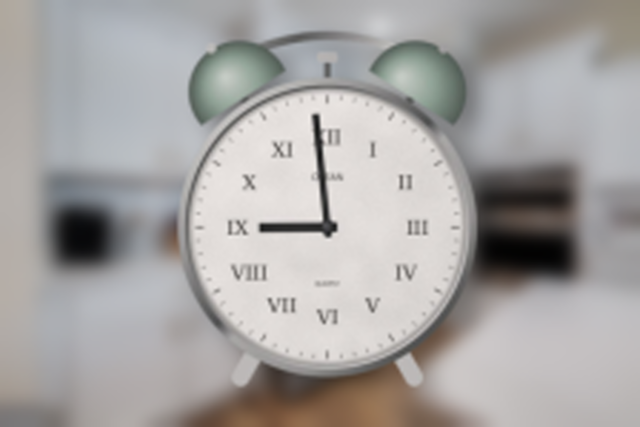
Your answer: **8:59**
